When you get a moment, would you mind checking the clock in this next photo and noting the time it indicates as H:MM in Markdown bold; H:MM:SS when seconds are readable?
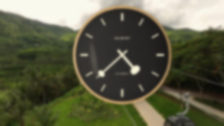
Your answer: **4:38**
